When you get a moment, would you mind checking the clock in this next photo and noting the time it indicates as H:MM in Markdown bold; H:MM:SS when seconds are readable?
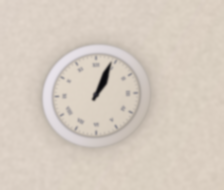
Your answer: **1:04**
